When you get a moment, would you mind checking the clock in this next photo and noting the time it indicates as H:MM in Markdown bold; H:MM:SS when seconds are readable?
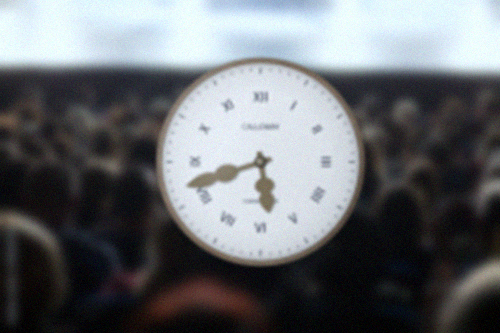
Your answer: **5:42**
